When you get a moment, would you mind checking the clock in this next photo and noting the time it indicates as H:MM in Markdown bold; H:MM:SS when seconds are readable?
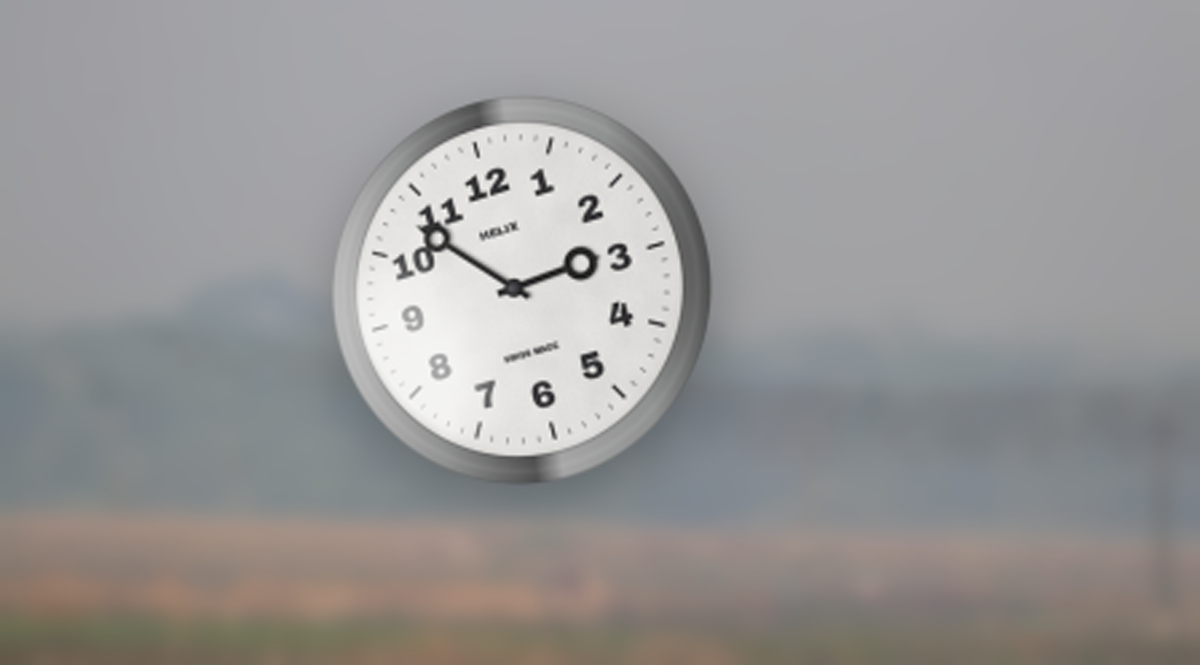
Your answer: **2:53**
